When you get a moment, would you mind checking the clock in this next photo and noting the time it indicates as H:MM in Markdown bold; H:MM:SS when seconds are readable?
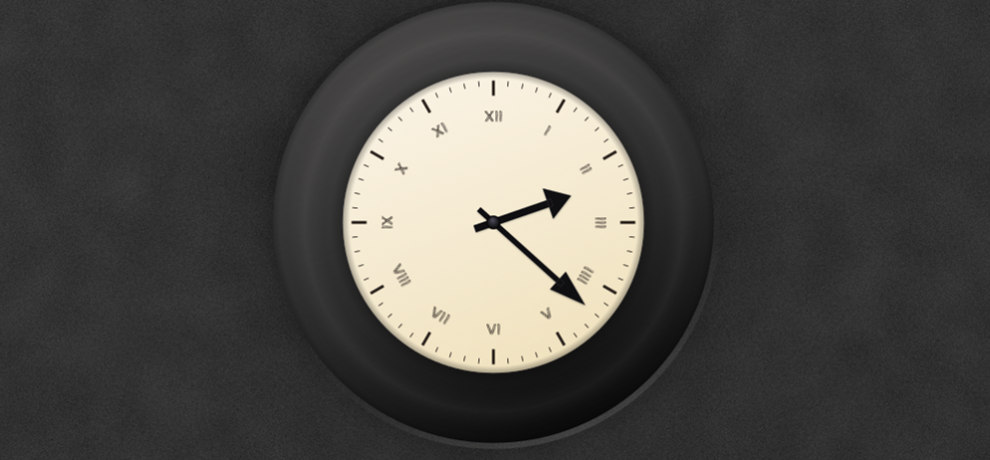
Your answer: **2:22**
